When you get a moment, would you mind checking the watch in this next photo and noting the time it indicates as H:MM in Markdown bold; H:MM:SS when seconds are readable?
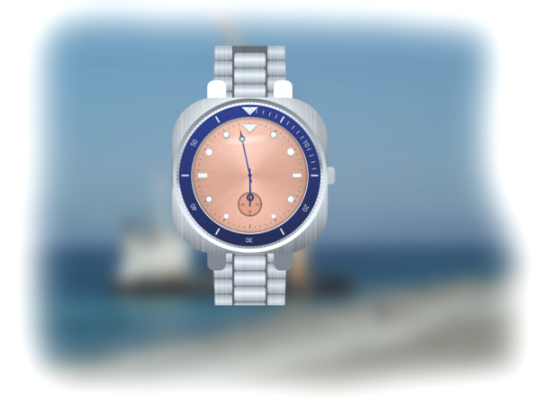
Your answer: **5:58**
